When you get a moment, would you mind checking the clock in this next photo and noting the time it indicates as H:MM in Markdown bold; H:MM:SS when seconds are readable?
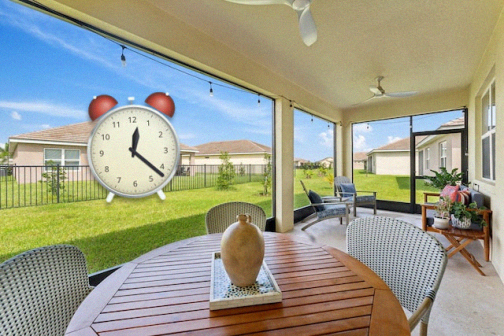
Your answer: **12:22**
